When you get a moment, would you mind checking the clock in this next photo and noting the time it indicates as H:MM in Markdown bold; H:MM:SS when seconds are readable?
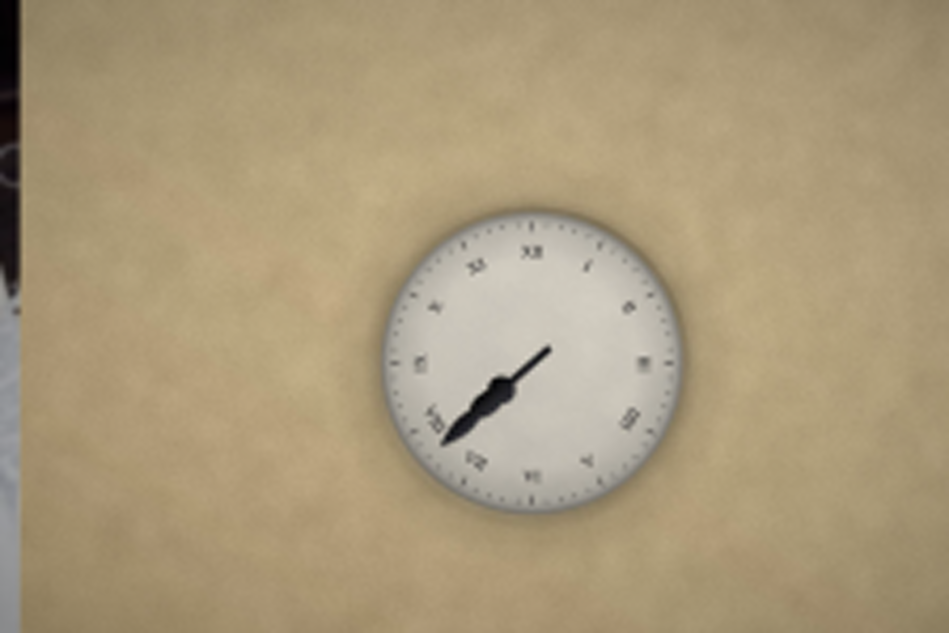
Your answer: **7:38**
